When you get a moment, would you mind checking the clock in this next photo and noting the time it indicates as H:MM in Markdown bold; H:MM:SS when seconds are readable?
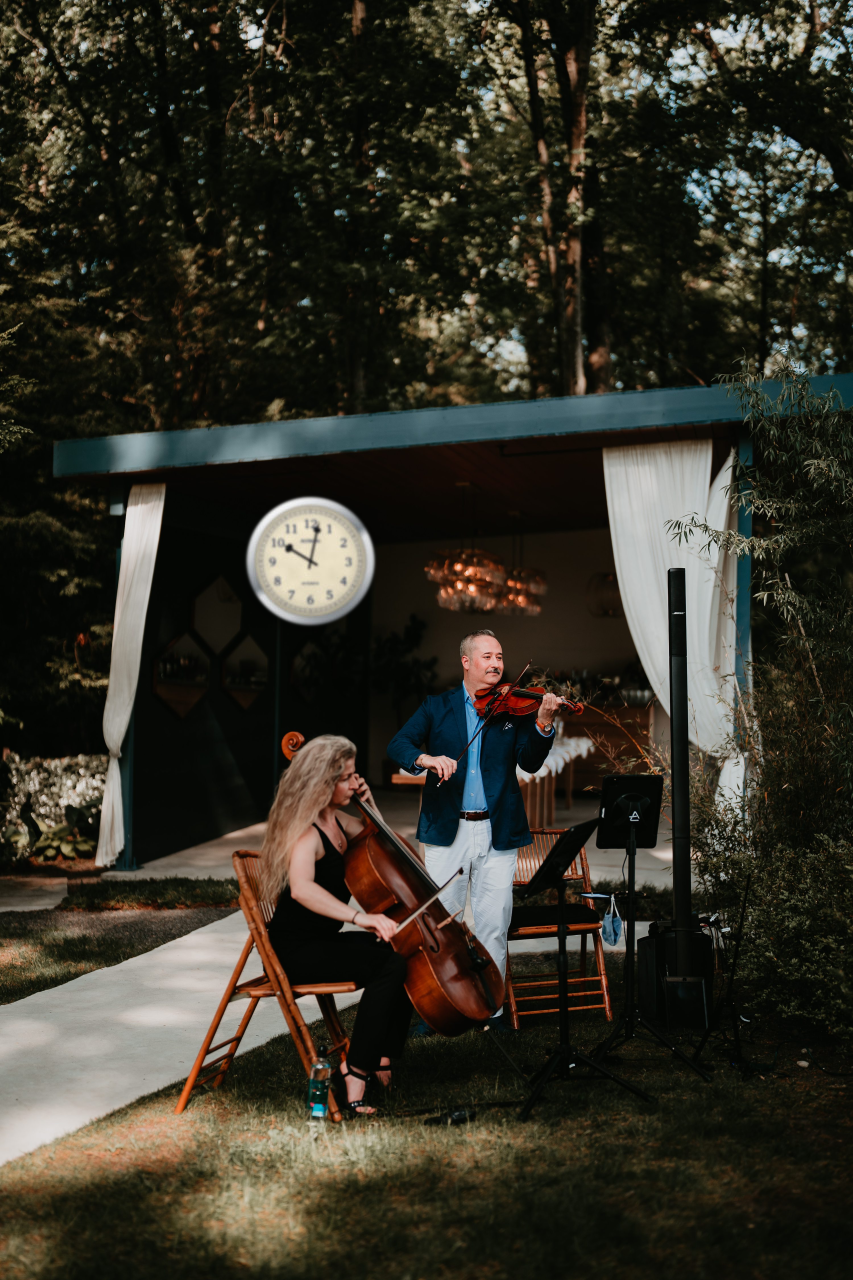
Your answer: **10:02**
